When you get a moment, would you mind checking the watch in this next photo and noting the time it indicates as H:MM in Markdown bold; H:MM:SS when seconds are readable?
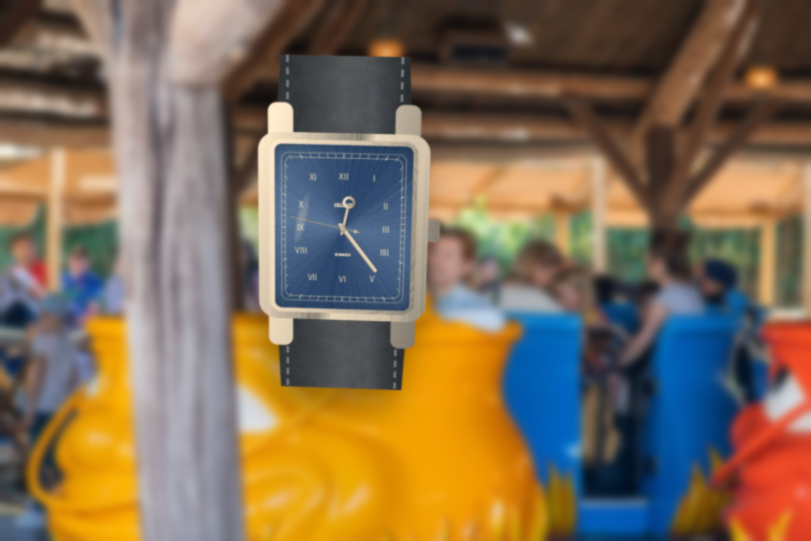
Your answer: **12:23:47**
